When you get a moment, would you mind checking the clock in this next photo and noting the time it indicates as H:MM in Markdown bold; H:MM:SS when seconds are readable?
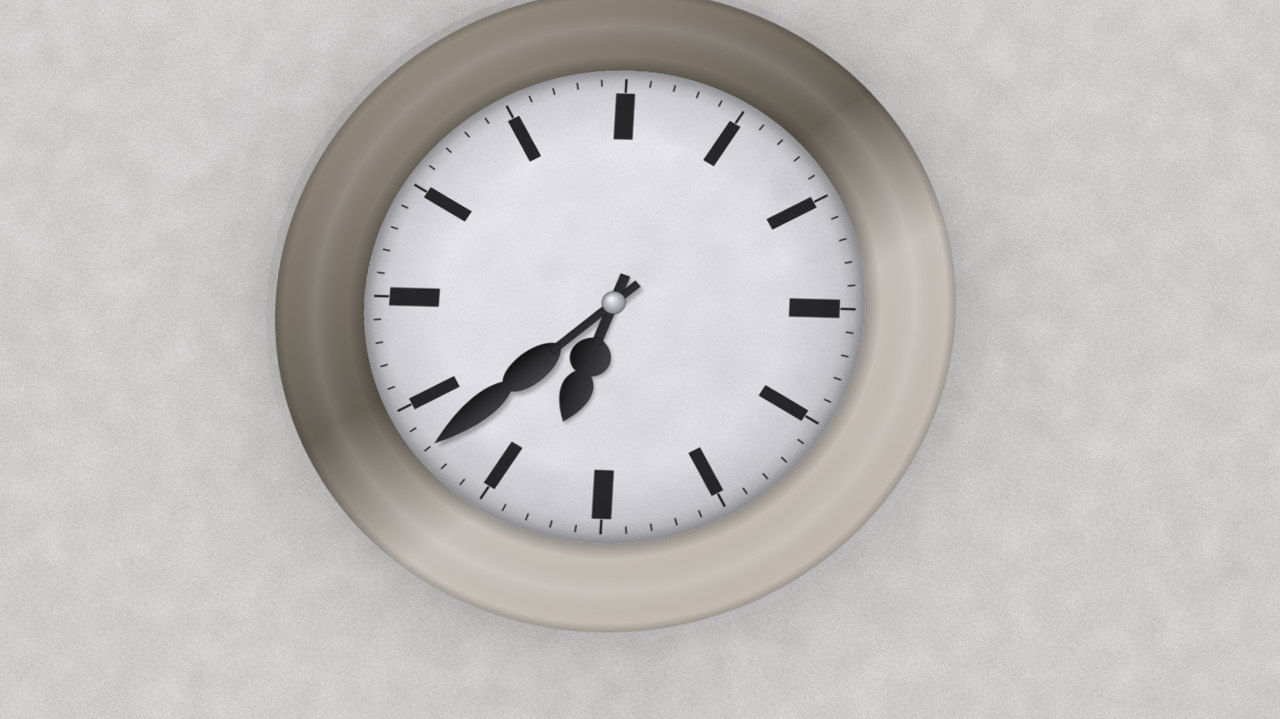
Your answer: **6:38**
